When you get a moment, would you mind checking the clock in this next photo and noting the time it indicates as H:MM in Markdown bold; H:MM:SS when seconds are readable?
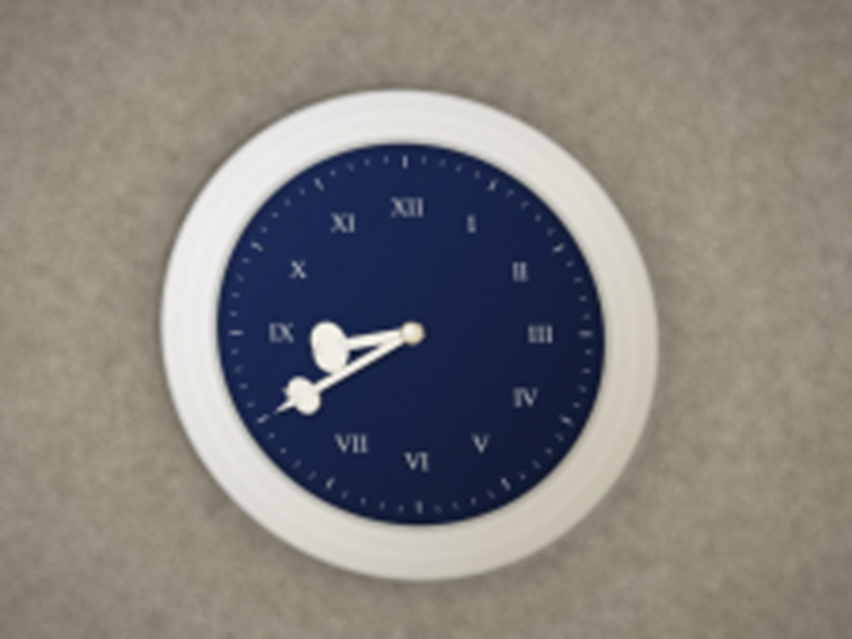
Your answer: **8:40**
